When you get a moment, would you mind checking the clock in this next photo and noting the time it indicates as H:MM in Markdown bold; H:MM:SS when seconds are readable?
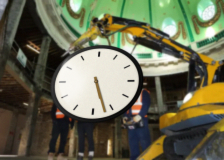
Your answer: **5:27**
